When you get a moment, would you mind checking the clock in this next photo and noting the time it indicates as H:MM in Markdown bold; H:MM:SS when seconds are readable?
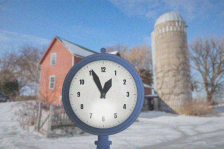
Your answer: **12:56**
